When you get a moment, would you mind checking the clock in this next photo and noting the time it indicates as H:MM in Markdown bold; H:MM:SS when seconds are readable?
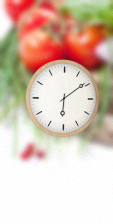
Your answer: **6:09**
